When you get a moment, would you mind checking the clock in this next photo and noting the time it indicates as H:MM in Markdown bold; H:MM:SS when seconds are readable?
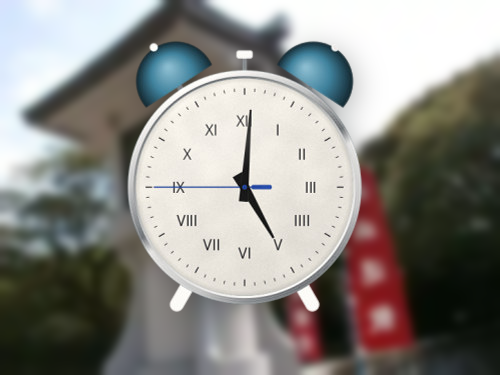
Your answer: **5:00:45**
